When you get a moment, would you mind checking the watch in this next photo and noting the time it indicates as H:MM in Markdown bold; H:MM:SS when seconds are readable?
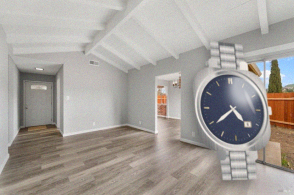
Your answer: **4:39**
